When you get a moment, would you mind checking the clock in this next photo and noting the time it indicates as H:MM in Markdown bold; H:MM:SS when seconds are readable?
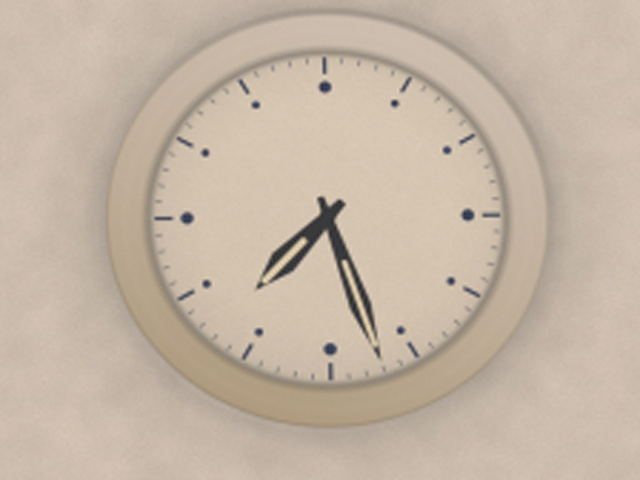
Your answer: **7:27**
